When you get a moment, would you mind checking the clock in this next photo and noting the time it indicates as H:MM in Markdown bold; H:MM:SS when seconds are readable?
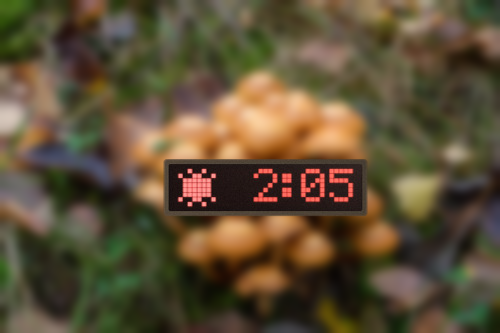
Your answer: **2:05**
